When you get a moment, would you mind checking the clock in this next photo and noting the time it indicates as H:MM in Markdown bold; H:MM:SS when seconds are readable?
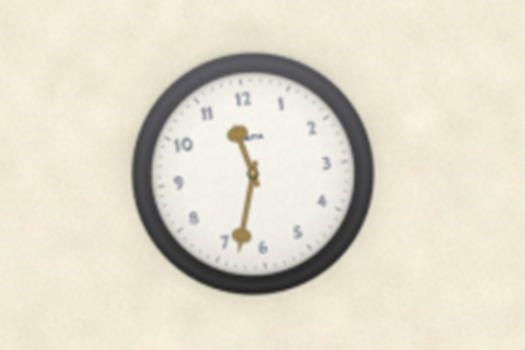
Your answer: **11:33**
